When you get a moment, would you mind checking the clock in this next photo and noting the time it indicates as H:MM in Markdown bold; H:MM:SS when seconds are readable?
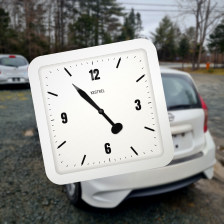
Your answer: **4:54**
